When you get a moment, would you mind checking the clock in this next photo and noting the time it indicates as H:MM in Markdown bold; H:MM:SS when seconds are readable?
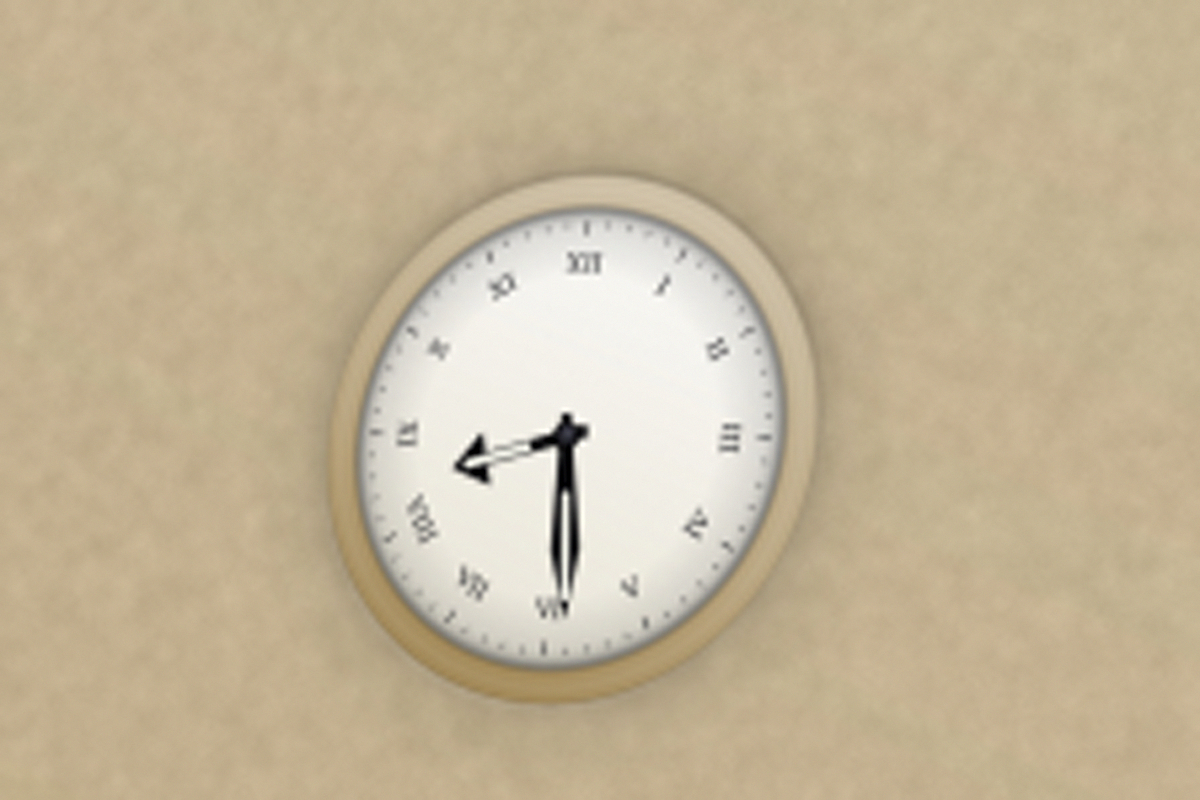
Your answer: **8:29**
